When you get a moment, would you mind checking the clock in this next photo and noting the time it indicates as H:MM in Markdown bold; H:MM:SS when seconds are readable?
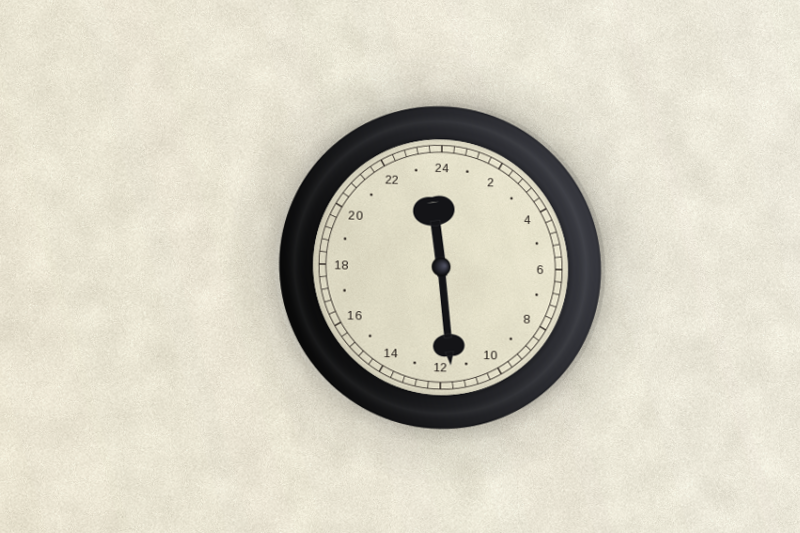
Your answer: **23:29**
